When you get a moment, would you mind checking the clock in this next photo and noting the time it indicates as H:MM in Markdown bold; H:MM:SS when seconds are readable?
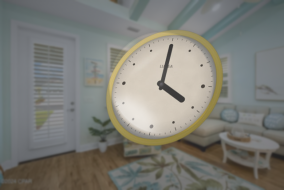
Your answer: **4:00**
